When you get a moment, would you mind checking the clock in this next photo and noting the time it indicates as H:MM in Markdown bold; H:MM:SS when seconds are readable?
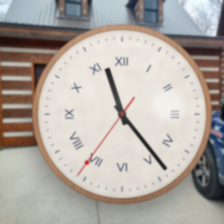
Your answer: **11:23:36**
